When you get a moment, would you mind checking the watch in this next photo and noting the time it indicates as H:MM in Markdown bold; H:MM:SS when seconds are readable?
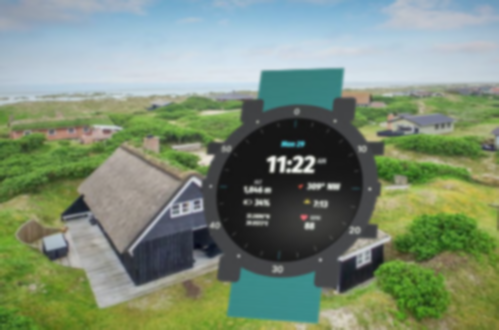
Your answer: **11:22**
